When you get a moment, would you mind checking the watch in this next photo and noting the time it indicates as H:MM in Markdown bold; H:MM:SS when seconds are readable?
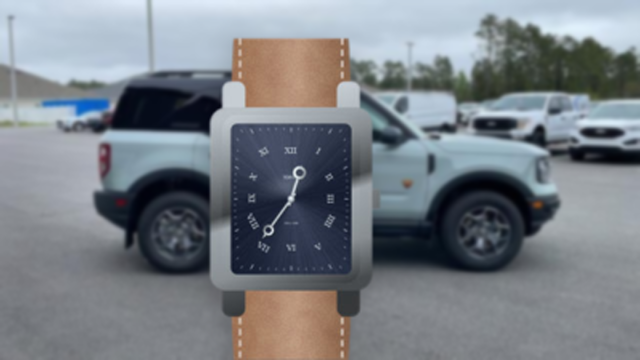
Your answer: **12:36**
